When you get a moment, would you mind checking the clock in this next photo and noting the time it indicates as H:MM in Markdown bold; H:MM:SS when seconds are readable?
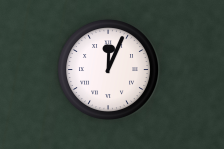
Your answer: **12:04**
